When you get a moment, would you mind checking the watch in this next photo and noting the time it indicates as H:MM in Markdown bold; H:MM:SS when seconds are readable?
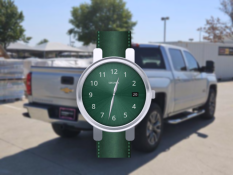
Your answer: **12:32**
